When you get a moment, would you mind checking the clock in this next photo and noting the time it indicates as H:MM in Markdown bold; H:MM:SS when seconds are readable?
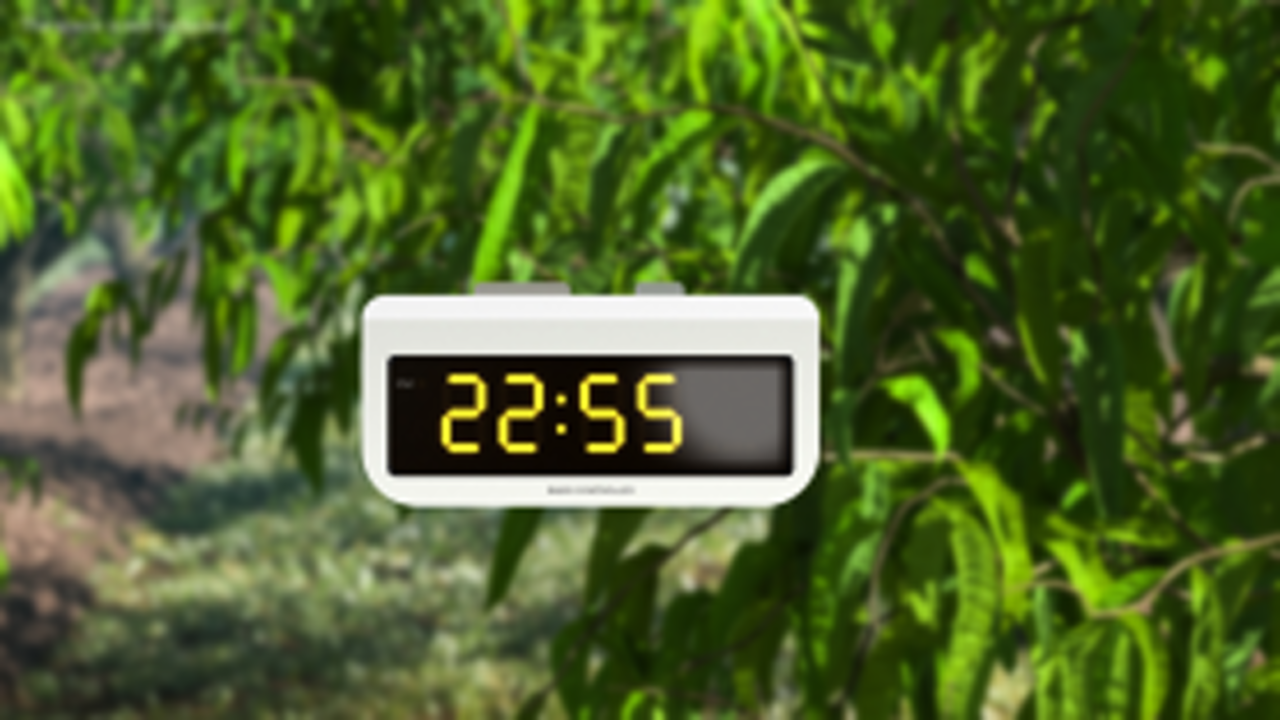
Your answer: **22:55**
